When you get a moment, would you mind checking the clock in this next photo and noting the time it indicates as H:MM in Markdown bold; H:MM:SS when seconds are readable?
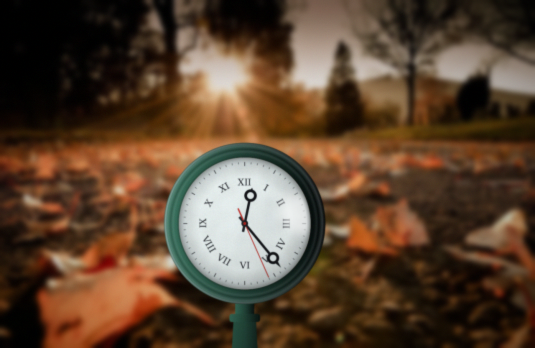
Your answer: **12:23:26**
